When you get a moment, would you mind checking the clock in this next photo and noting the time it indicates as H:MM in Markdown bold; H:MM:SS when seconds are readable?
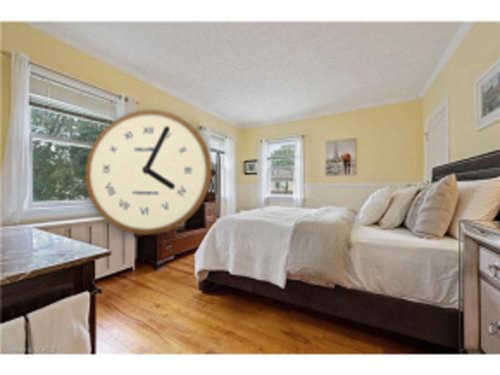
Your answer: **4:04**
